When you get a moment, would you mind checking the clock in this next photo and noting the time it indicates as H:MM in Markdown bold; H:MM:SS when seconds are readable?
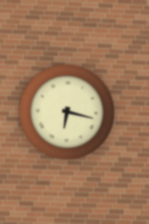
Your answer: **6:17**
